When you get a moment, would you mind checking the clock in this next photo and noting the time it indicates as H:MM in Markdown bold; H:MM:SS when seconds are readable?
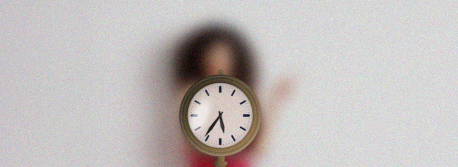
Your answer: **5:36**
